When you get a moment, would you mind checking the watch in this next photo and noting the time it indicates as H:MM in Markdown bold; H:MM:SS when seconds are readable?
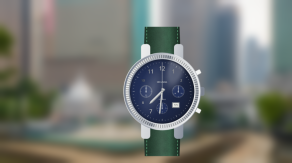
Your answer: **7:31**
